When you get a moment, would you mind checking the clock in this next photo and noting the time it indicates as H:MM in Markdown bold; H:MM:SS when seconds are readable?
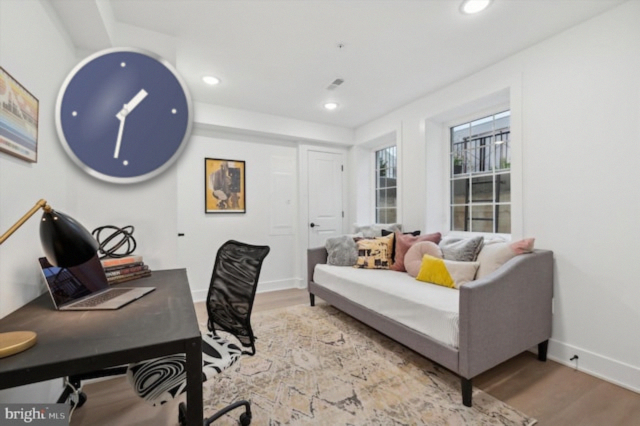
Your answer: **1:32**
